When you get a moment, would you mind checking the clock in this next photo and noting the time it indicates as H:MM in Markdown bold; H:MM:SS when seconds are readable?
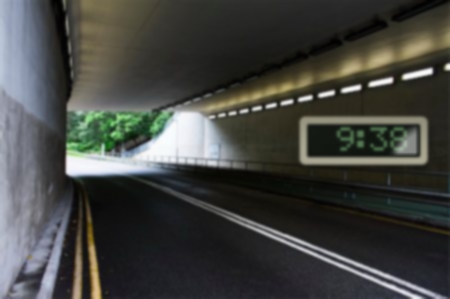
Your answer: **9:38**
